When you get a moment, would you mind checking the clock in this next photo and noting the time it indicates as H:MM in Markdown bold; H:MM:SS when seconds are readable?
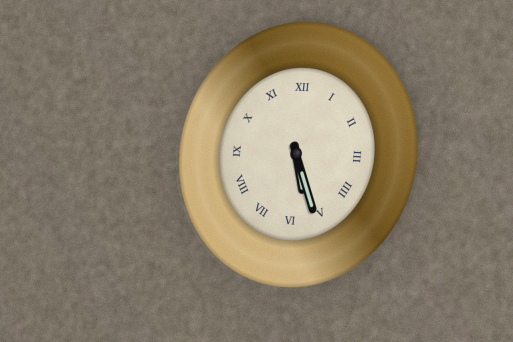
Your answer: **5:26**
